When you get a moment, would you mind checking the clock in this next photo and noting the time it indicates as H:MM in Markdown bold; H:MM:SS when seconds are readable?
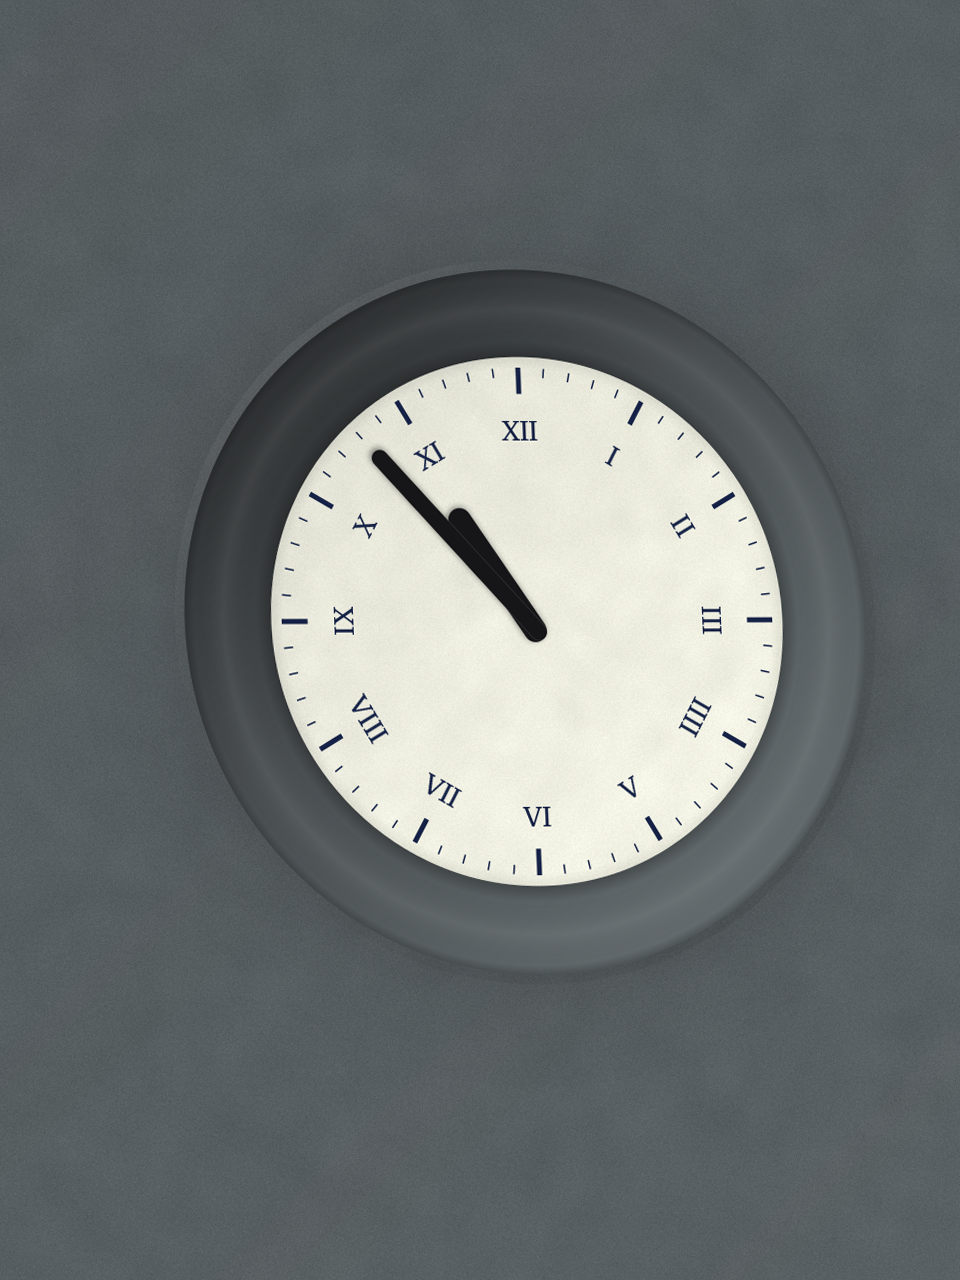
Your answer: **10:53**
